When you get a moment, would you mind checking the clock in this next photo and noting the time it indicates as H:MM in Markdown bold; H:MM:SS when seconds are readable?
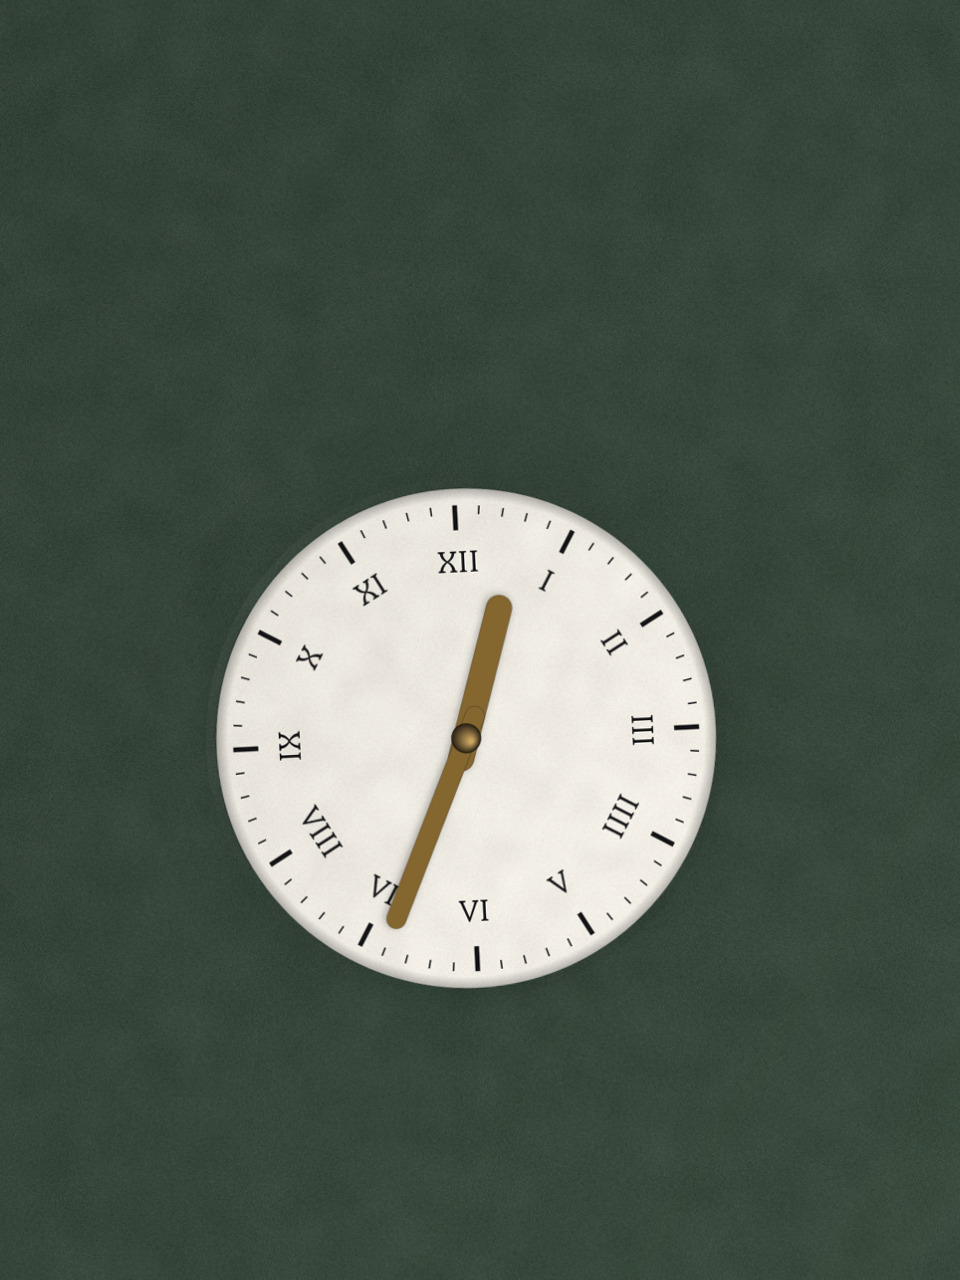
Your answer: **12:34**
